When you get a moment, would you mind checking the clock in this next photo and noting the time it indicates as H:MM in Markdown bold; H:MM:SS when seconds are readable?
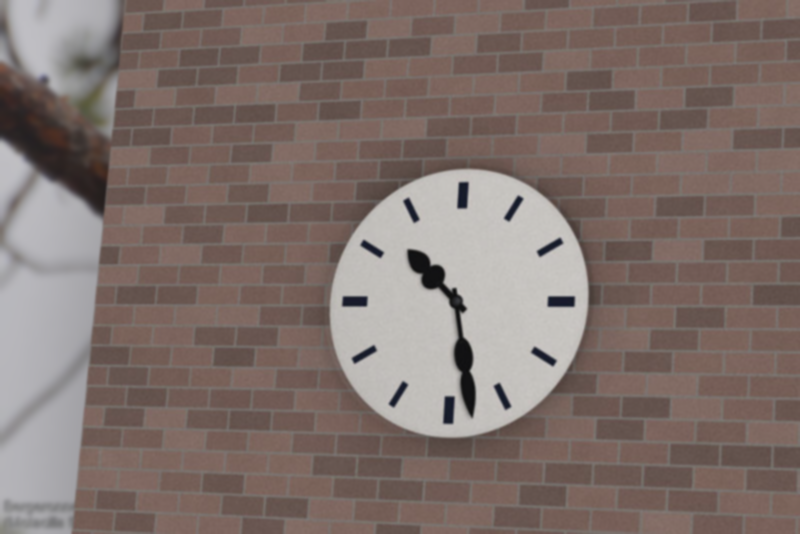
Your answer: **10:28**
